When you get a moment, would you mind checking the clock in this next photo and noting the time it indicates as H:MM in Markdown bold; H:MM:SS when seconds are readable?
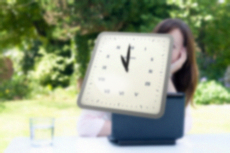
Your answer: **10:59**
